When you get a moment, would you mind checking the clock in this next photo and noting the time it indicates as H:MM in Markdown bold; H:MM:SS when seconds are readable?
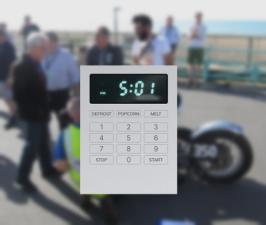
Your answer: **5:01**
